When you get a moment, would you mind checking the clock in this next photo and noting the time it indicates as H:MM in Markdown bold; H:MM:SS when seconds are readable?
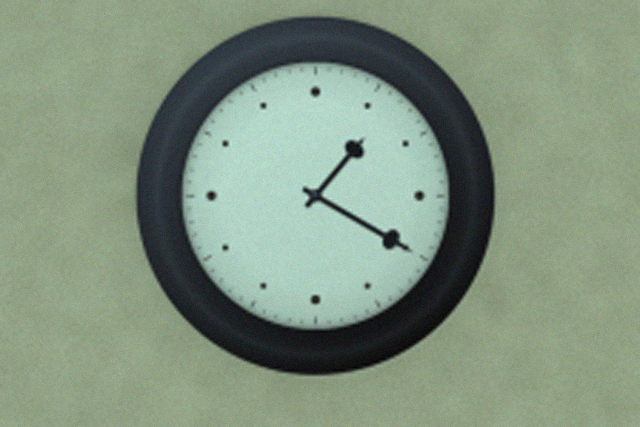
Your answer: **1:20**
